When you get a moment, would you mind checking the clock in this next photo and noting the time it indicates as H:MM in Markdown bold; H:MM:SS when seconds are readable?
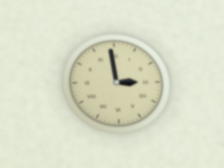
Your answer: **2:59**
